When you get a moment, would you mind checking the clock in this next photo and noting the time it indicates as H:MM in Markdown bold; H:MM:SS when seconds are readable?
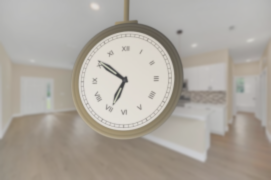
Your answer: **6:51**
